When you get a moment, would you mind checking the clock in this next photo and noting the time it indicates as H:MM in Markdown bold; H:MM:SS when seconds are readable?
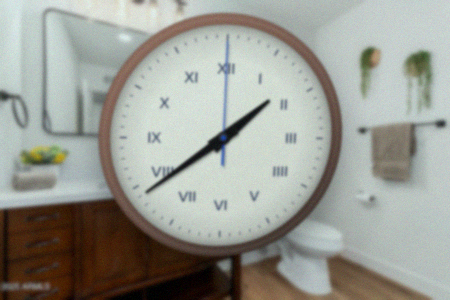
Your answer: **1:39:00**
